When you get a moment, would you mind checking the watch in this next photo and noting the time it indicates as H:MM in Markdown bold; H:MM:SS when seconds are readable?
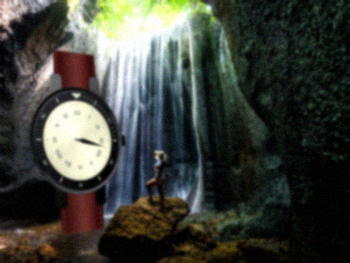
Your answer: **3:17**
